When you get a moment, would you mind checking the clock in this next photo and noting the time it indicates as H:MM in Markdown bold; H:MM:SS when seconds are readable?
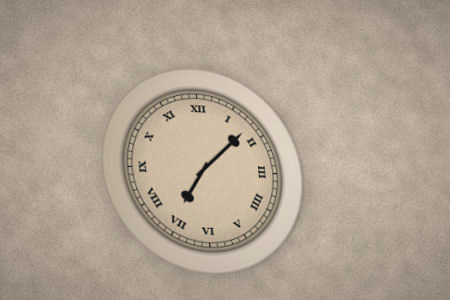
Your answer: **7:08**
